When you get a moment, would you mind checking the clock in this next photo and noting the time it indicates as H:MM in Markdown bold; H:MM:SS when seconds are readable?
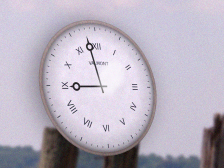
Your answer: **8:58**
